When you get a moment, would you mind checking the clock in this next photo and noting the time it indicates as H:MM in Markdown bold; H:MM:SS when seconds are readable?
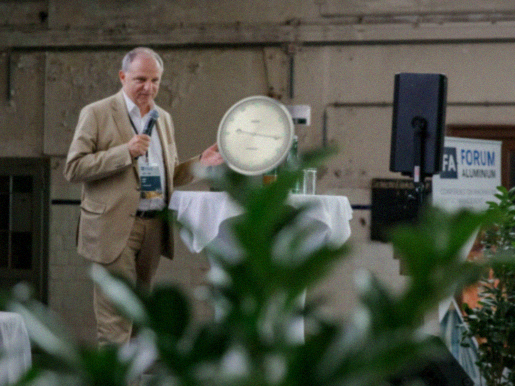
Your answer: **9:16**
